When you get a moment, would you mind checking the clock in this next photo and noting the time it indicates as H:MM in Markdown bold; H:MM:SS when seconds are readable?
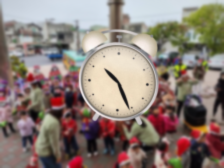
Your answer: **10:26**
